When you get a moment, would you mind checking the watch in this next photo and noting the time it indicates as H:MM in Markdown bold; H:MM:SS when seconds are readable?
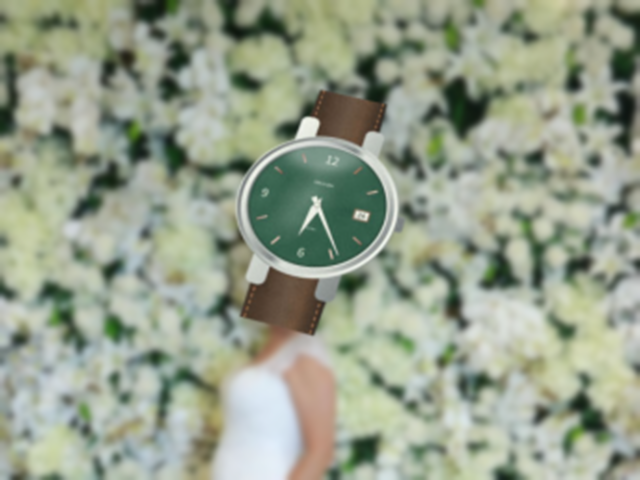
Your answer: **6:24**
